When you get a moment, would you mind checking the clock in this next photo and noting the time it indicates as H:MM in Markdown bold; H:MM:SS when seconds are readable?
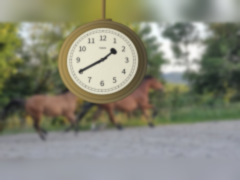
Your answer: **1:40**
